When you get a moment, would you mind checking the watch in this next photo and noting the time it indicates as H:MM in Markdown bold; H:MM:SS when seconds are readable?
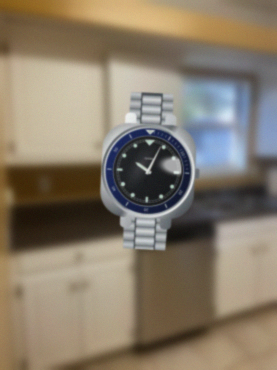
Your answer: **10:04**
